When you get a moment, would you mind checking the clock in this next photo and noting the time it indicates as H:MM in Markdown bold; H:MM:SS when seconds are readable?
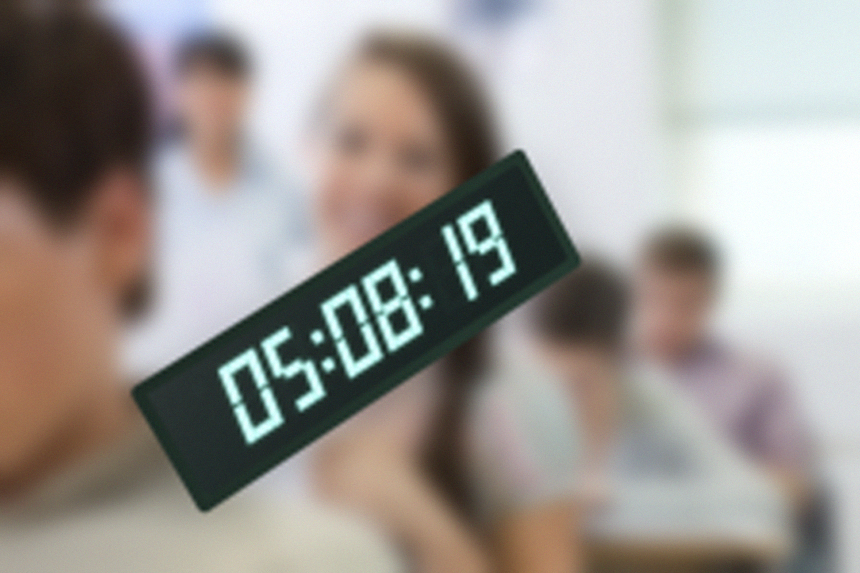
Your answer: **5:08:19**
